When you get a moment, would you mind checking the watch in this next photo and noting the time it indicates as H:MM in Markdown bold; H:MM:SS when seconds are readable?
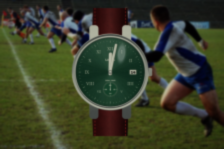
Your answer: **12:02**
